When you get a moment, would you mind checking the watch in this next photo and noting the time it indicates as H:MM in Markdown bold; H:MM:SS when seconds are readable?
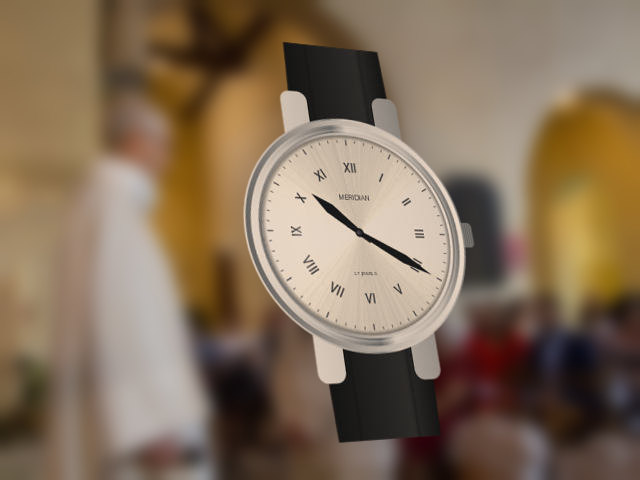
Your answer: **10:20**
